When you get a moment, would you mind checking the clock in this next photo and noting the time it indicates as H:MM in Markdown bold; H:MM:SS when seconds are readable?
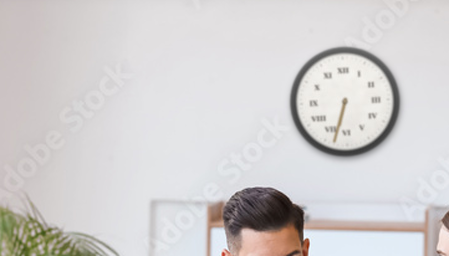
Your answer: **6:33**
